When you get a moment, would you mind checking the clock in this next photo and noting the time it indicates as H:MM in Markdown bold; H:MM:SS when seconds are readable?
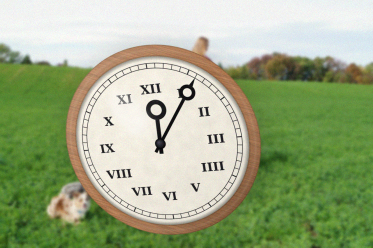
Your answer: **12:06**
